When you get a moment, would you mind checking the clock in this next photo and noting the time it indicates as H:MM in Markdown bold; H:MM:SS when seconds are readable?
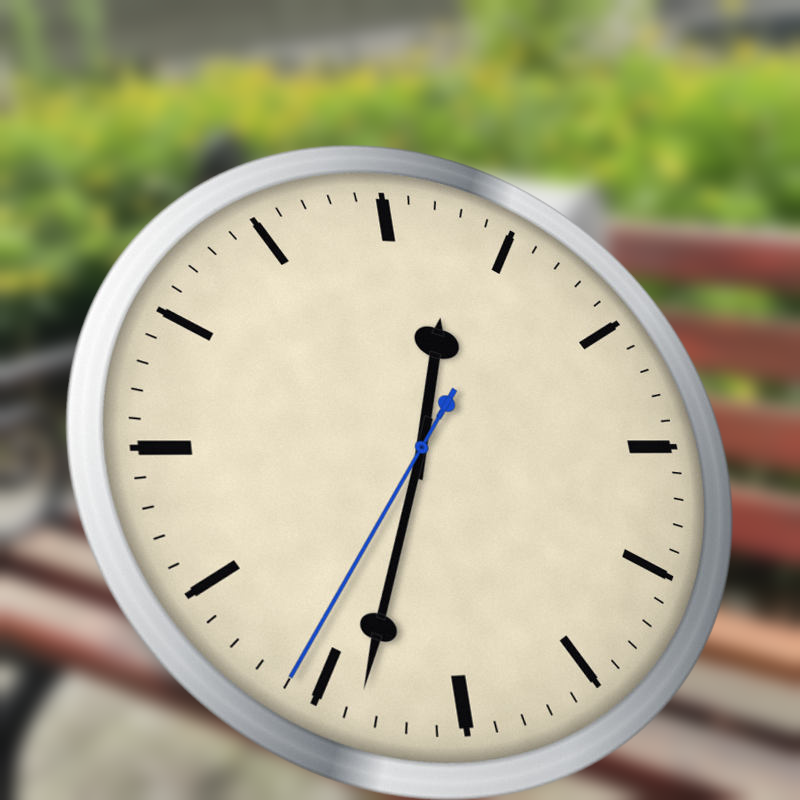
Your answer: **12:33:36**
